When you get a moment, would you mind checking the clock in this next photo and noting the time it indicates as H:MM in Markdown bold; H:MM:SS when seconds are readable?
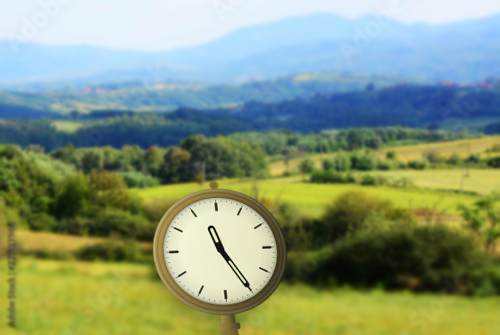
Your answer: **11:25**
